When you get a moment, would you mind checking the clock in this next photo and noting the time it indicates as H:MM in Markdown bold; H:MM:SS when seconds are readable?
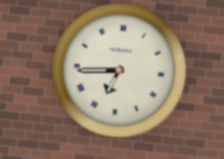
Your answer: **6:44**
